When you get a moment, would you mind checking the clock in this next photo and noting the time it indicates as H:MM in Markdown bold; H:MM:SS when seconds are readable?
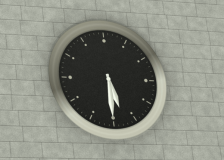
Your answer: **5:30**
